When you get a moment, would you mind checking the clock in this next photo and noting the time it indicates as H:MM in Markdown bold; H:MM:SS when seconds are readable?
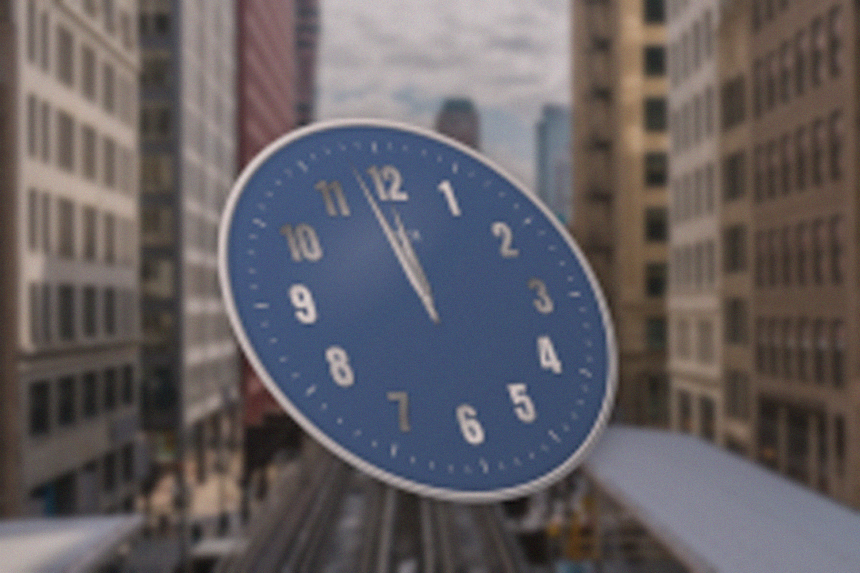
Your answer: **11:58**
